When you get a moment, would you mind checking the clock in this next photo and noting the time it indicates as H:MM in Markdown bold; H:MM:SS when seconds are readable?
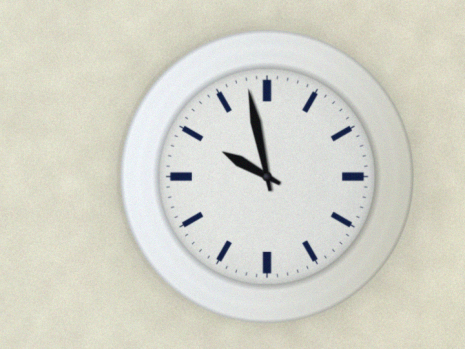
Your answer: **9:58**
